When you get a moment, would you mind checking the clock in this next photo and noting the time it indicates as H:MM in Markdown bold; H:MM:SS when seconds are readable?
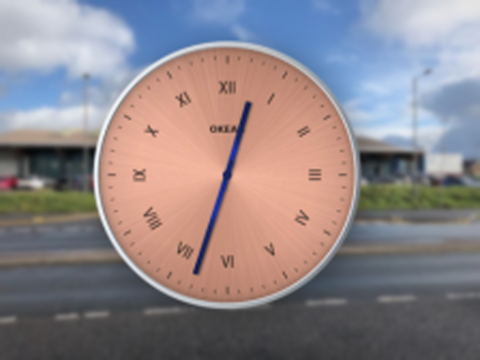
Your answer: **12:33**
